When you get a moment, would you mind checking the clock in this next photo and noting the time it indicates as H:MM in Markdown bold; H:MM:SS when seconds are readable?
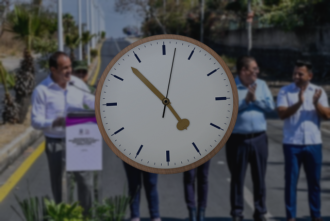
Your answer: **4:53:02**
